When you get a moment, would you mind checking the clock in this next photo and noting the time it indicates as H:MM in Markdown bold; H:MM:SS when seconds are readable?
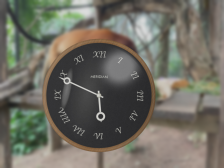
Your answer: **5:49**
